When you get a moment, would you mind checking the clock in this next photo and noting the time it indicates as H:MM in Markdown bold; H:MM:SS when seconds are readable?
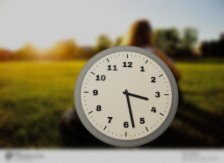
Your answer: **3:28**
